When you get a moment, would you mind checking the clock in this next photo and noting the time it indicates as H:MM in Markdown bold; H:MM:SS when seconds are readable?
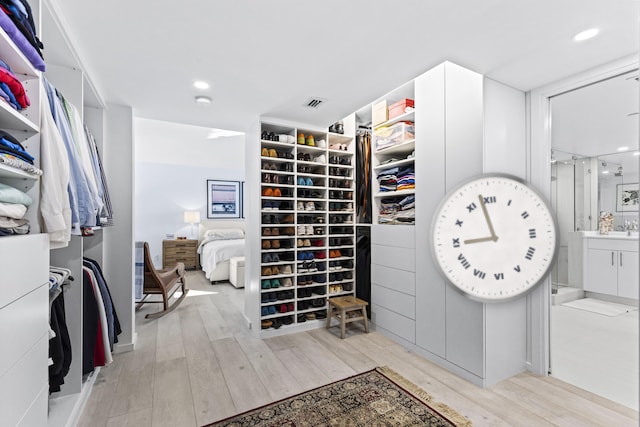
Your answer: **8:58**
